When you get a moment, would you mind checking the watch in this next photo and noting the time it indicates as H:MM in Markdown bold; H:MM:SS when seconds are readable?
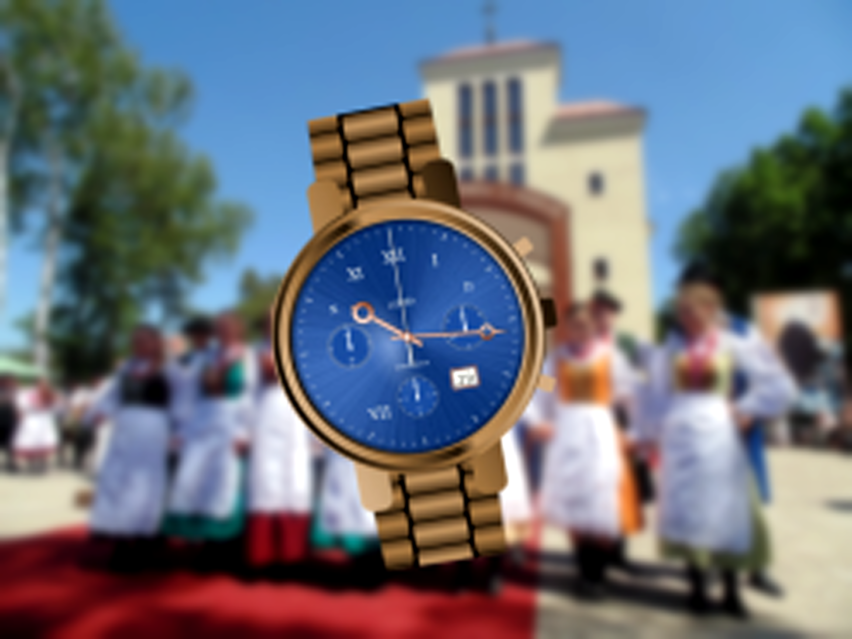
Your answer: **10:16**
